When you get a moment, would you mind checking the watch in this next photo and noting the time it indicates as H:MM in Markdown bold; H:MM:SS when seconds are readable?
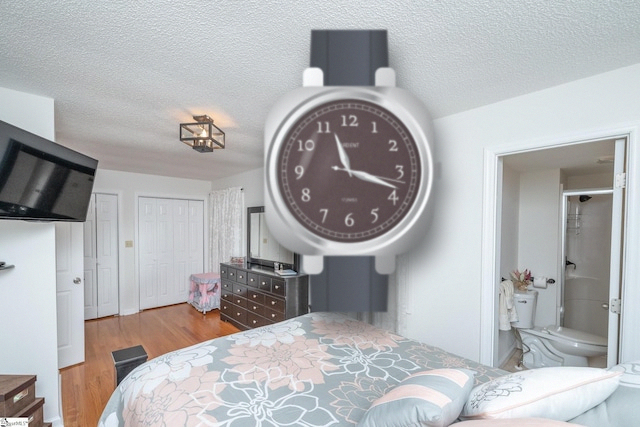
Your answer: **11:18:17**
